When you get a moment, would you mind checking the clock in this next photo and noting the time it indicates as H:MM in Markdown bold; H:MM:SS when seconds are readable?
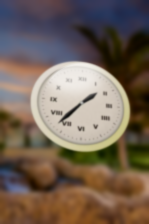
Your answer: **1:37**
